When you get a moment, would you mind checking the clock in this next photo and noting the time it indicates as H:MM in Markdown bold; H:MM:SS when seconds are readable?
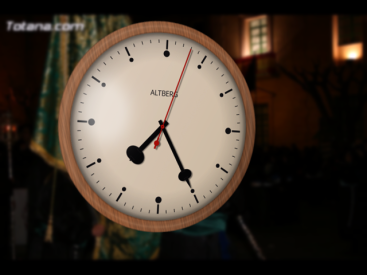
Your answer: **7:25:03**
